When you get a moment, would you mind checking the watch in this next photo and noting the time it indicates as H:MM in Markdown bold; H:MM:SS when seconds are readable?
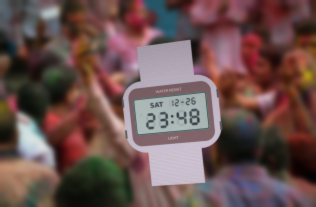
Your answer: **23:48**
